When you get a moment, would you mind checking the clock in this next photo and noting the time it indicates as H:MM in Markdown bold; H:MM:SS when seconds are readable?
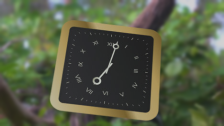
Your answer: **7:02**
